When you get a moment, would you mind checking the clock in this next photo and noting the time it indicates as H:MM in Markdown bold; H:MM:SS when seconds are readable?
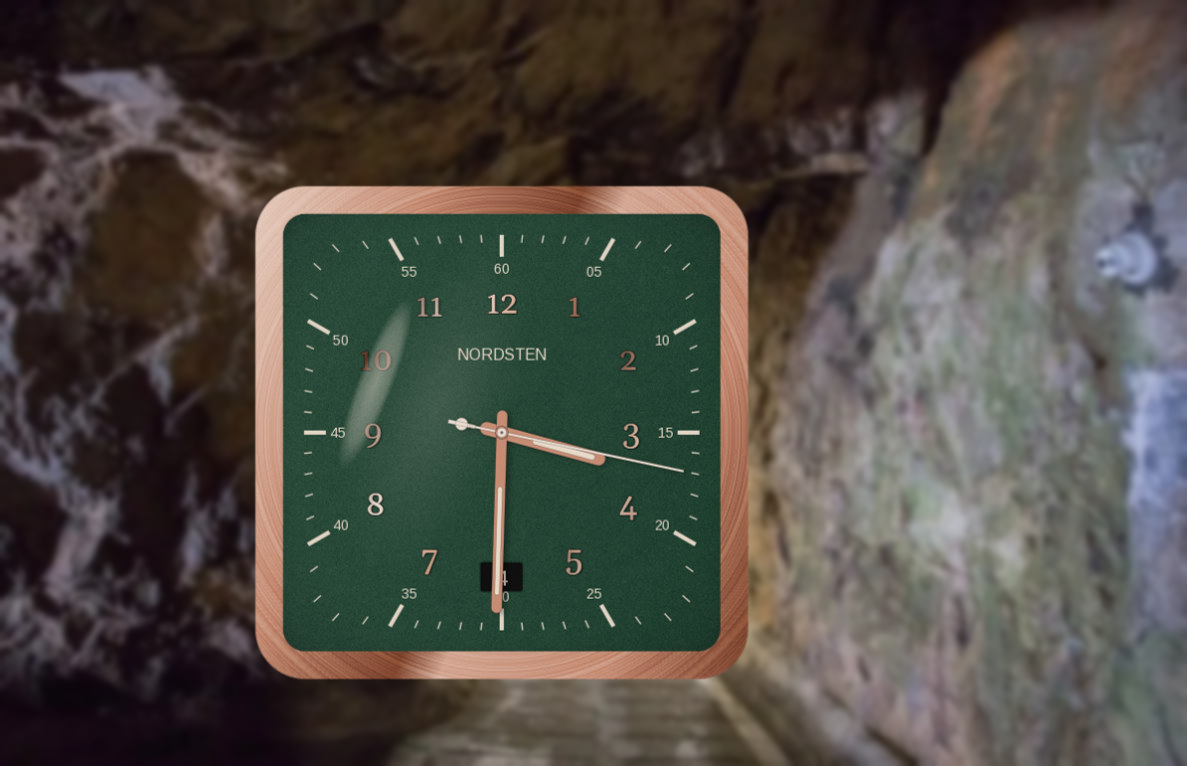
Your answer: **3:30:17**
